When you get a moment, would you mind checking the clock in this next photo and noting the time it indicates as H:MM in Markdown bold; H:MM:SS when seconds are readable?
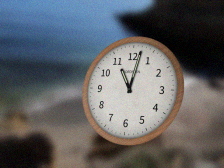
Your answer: **11:02**
